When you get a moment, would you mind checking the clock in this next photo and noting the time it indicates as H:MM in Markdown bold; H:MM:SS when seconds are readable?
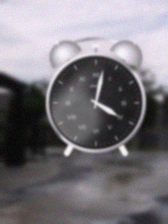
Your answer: **4:02**
